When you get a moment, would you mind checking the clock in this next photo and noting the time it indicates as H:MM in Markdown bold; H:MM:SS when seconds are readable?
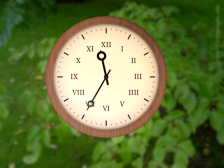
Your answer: **11:35**
